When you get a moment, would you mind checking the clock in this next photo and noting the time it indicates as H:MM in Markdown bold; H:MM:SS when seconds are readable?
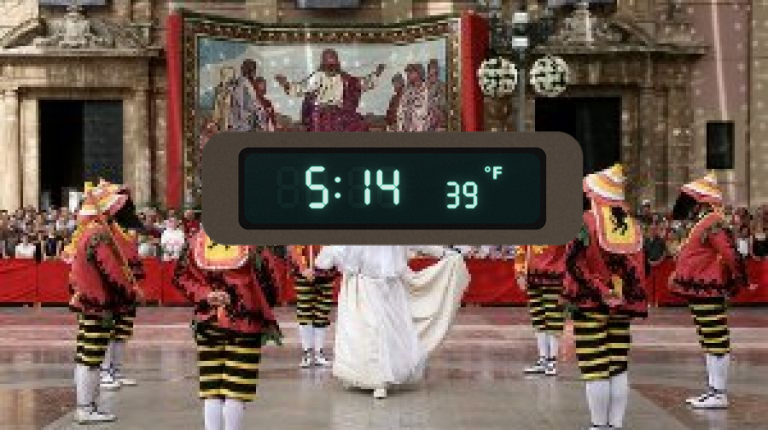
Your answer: **5:14**
